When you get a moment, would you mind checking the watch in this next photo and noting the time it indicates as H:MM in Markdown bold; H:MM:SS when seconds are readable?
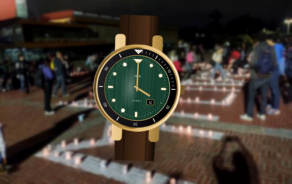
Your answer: **4:00**
